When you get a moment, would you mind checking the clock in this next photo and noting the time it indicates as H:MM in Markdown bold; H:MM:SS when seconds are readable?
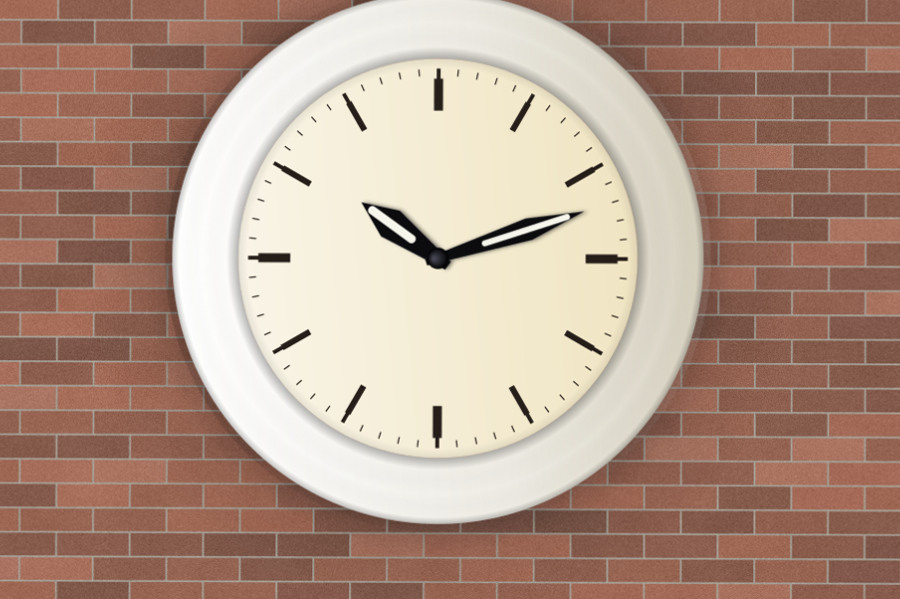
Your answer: **10:12**
